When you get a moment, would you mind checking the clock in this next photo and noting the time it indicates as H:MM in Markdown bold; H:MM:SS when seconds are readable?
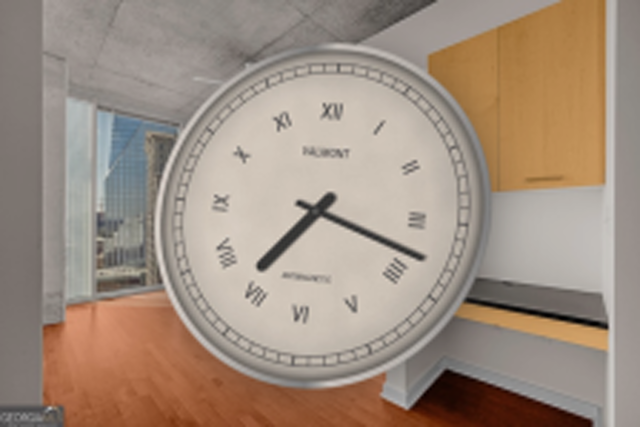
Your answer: **7:18**
